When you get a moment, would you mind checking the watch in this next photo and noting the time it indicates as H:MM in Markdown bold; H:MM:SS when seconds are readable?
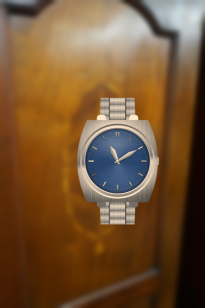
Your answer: **11:10**
